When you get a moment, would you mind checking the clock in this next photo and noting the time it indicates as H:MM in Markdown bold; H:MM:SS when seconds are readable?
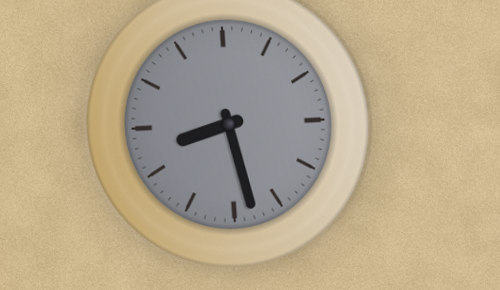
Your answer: **8:28**
